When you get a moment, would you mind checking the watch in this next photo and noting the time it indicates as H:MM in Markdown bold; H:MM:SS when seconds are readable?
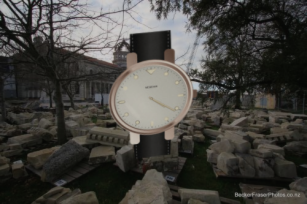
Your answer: **4:21**
